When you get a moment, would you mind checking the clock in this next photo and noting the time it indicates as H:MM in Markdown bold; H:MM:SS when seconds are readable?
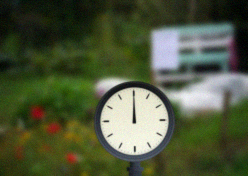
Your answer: **12:00**
